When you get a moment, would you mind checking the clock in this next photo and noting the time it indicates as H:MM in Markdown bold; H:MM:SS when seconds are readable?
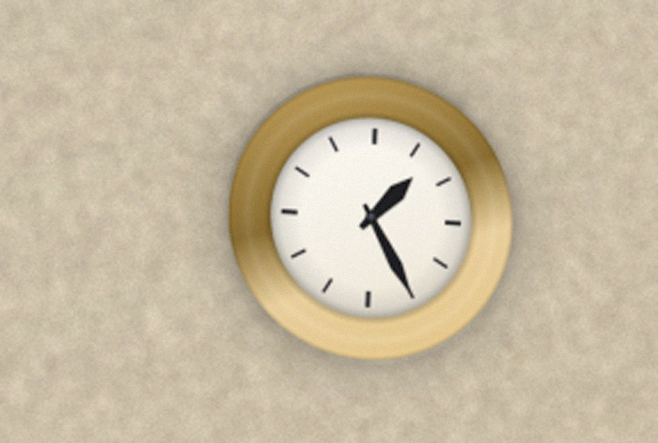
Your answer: **1:25**
